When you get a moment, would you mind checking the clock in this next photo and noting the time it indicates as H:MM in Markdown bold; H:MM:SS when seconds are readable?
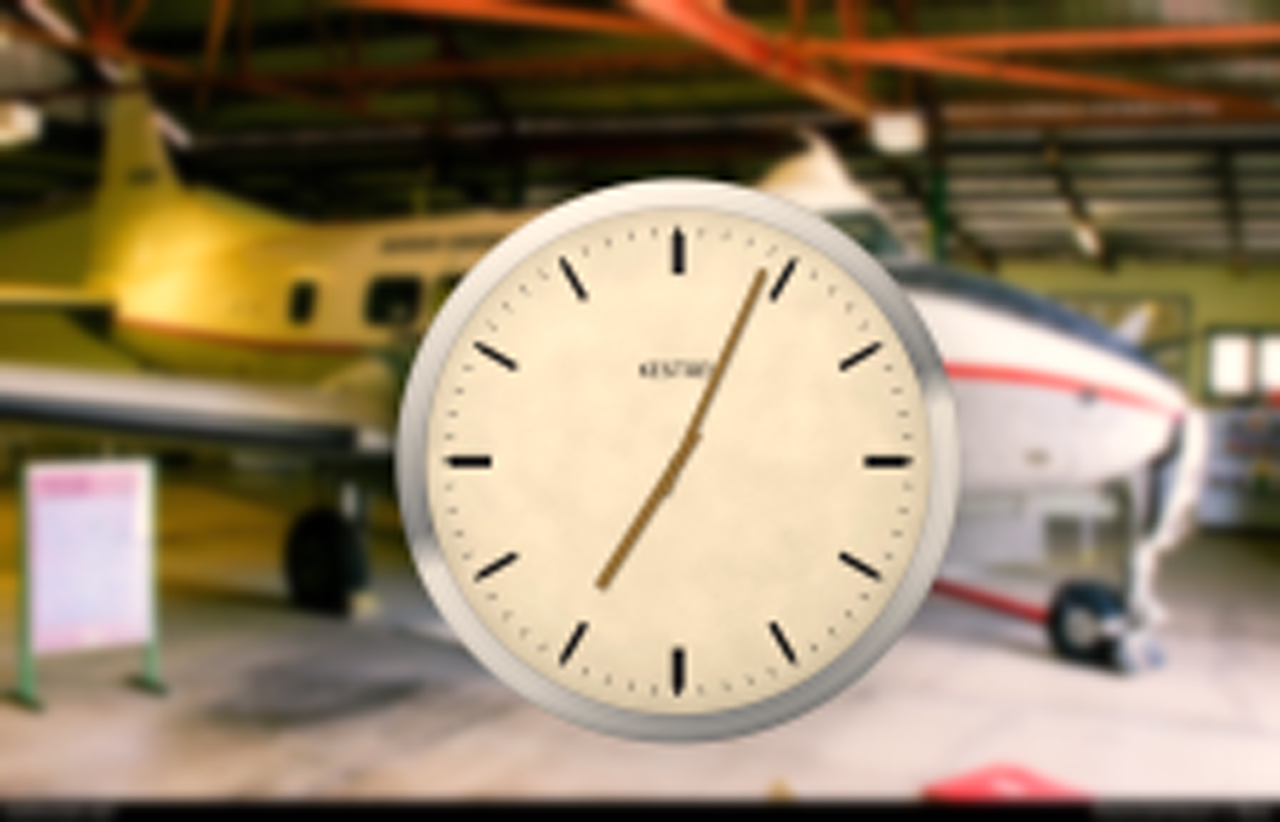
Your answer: **7:04**
